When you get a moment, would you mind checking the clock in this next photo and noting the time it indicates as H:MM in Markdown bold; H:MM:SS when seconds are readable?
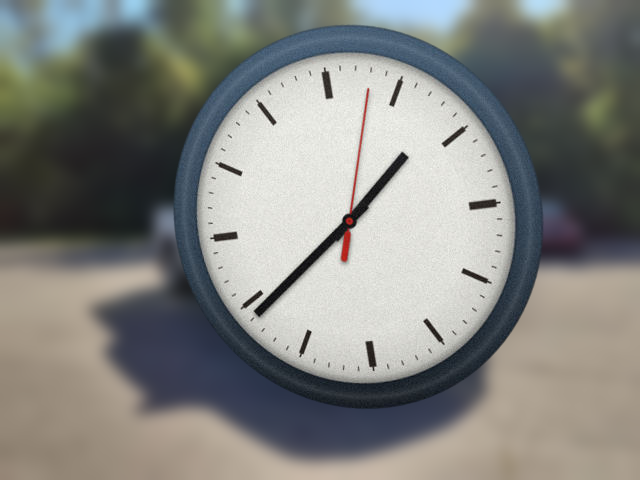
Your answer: **1:39:03**
